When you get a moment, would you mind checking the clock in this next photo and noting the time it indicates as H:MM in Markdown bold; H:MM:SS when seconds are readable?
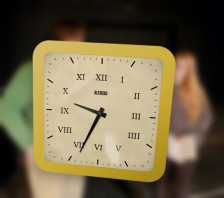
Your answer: **9:34**
